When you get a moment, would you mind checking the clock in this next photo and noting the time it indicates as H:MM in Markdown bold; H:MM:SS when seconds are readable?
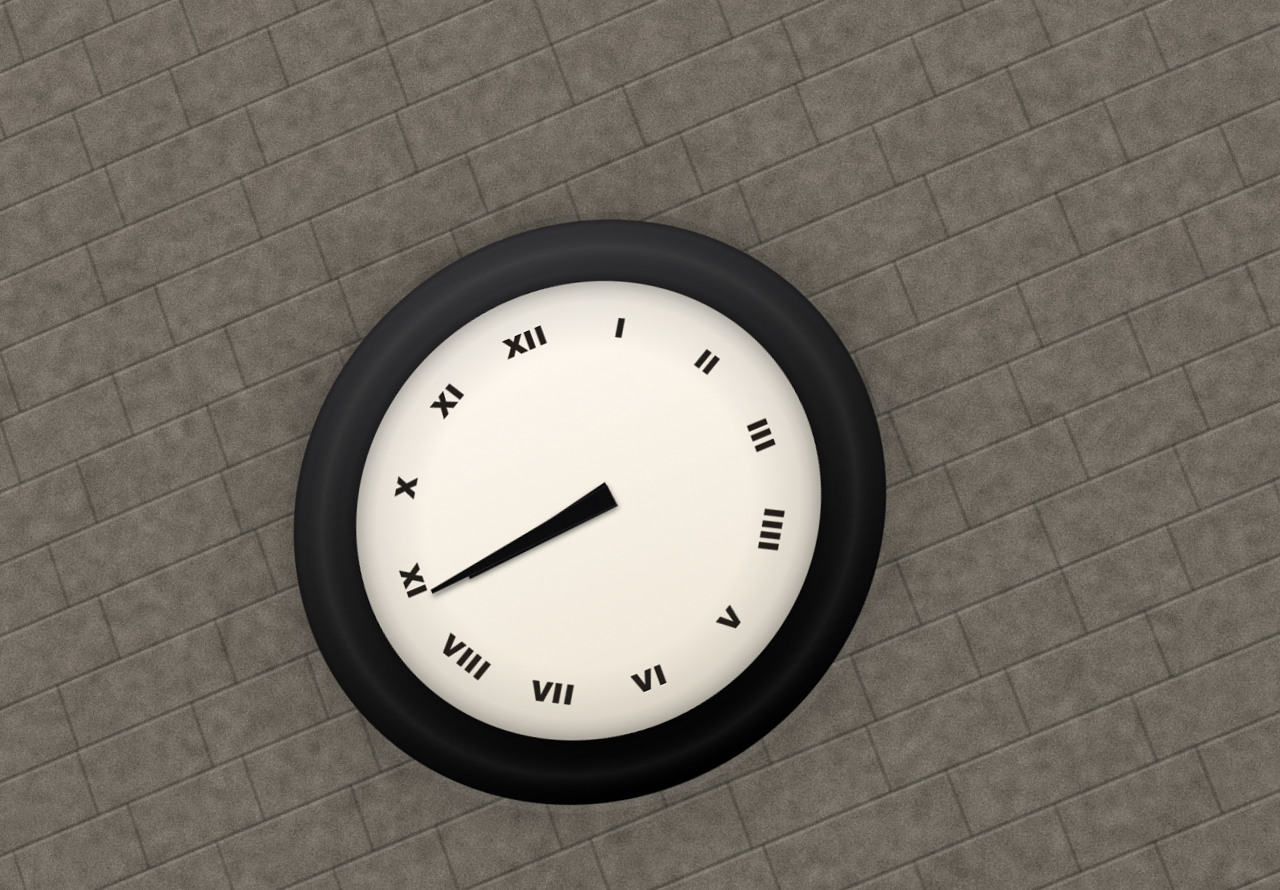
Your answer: **8:44**
